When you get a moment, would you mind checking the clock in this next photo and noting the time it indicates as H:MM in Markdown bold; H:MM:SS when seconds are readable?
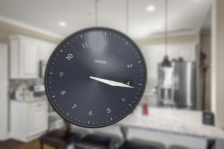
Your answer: **3:16**
